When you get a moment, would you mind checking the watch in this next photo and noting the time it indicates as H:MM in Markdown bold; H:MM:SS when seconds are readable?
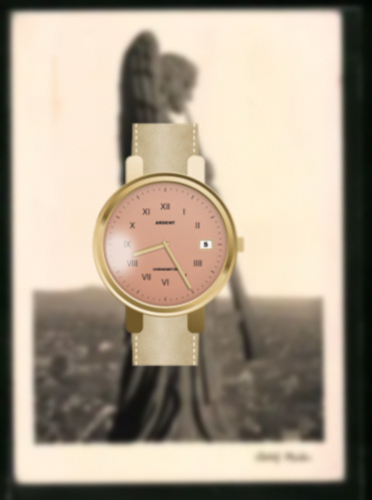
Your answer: **8:25**
